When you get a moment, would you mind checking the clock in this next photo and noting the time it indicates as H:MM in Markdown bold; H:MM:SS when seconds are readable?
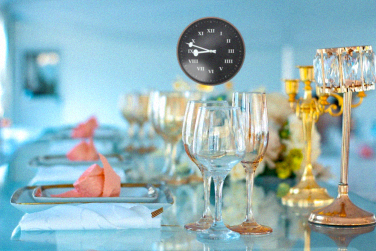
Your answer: **8:48**
